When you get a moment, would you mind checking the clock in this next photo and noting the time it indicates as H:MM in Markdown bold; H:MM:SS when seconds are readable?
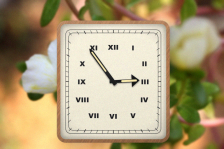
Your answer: **2:54**
